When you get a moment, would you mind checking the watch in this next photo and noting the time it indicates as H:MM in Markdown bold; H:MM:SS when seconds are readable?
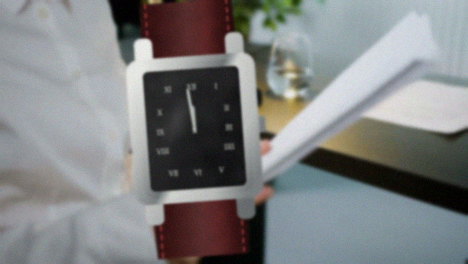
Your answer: **11:59**
